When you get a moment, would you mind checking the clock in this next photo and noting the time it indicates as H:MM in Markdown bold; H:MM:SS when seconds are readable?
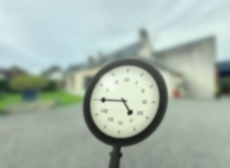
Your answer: **4:45**
